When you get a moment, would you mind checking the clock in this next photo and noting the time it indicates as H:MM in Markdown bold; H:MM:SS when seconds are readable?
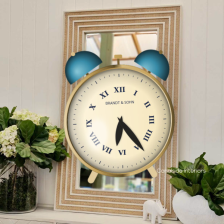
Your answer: **6:24**
